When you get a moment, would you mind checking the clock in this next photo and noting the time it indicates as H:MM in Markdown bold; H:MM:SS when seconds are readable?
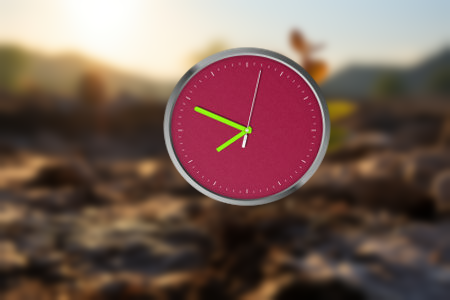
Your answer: **7:49:02**
